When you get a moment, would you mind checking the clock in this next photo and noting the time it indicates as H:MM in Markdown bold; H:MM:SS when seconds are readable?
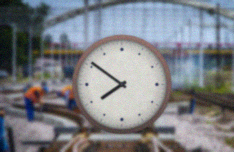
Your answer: **7:51**
